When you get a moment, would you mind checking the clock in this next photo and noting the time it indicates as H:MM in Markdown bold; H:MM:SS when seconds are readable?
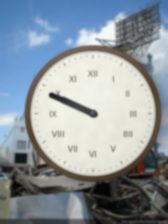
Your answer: **9:49**
